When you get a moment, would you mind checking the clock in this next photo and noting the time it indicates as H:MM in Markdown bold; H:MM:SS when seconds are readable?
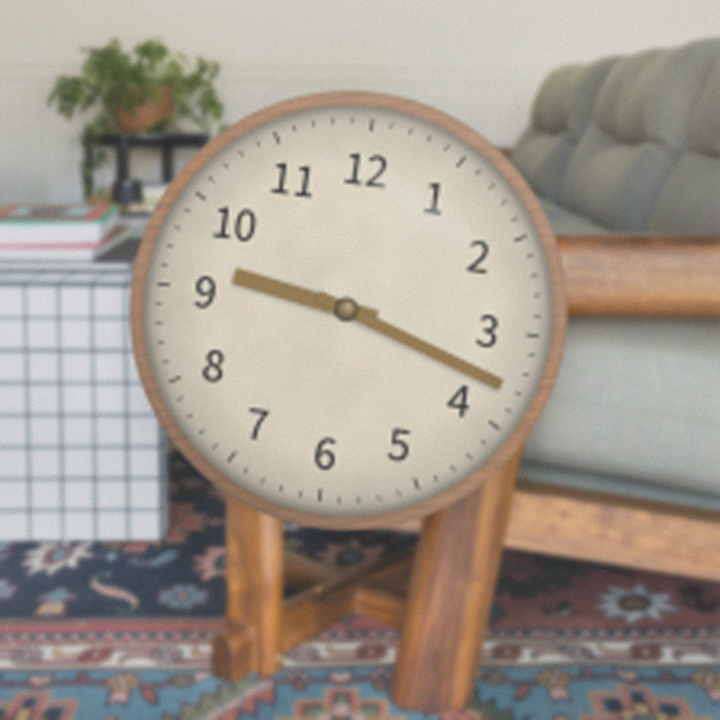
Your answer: **9:18**
